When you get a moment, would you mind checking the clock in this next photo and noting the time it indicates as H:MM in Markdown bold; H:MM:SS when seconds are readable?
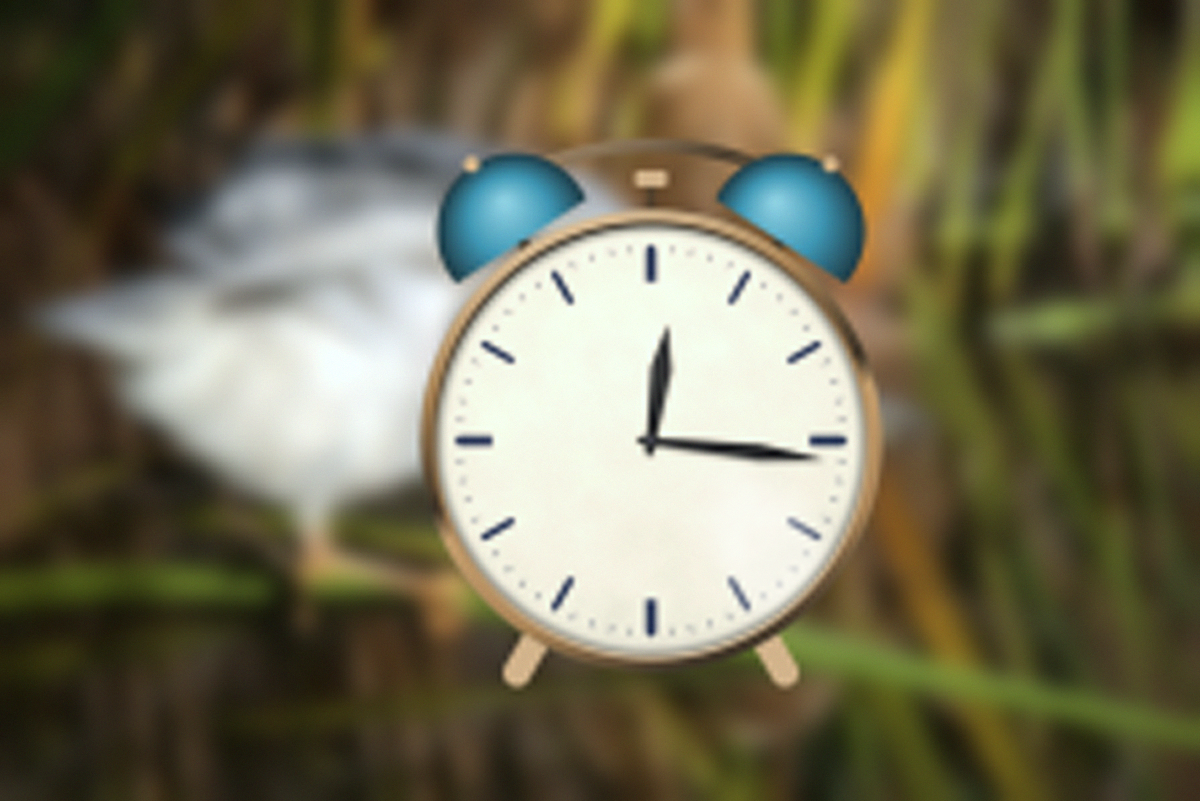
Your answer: **12:16**
